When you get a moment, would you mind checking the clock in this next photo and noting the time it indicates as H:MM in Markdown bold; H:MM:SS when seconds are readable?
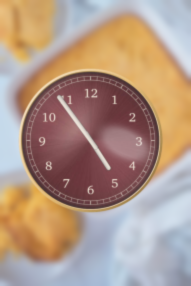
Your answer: **4:54**
